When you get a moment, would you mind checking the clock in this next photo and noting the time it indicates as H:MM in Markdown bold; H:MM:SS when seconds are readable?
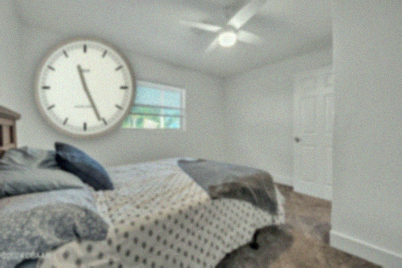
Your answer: **11:26**
